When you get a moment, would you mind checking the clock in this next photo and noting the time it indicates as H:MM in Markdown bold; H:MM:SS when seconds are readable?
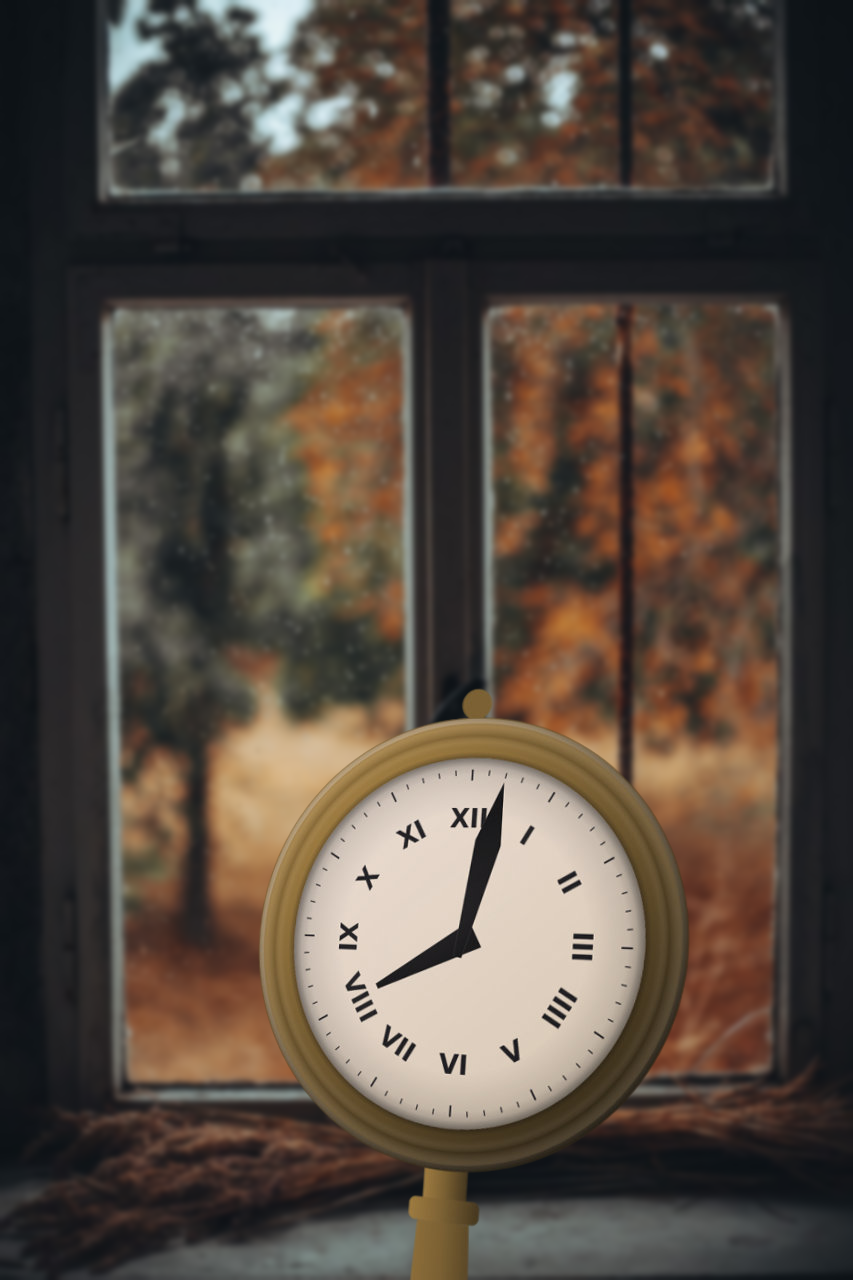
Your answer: **8:02**
